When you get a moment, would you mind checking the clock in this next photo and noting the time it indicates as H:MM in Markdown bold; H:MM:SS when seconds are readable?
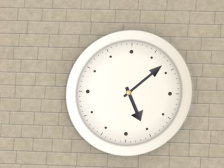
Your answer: **5:08**
